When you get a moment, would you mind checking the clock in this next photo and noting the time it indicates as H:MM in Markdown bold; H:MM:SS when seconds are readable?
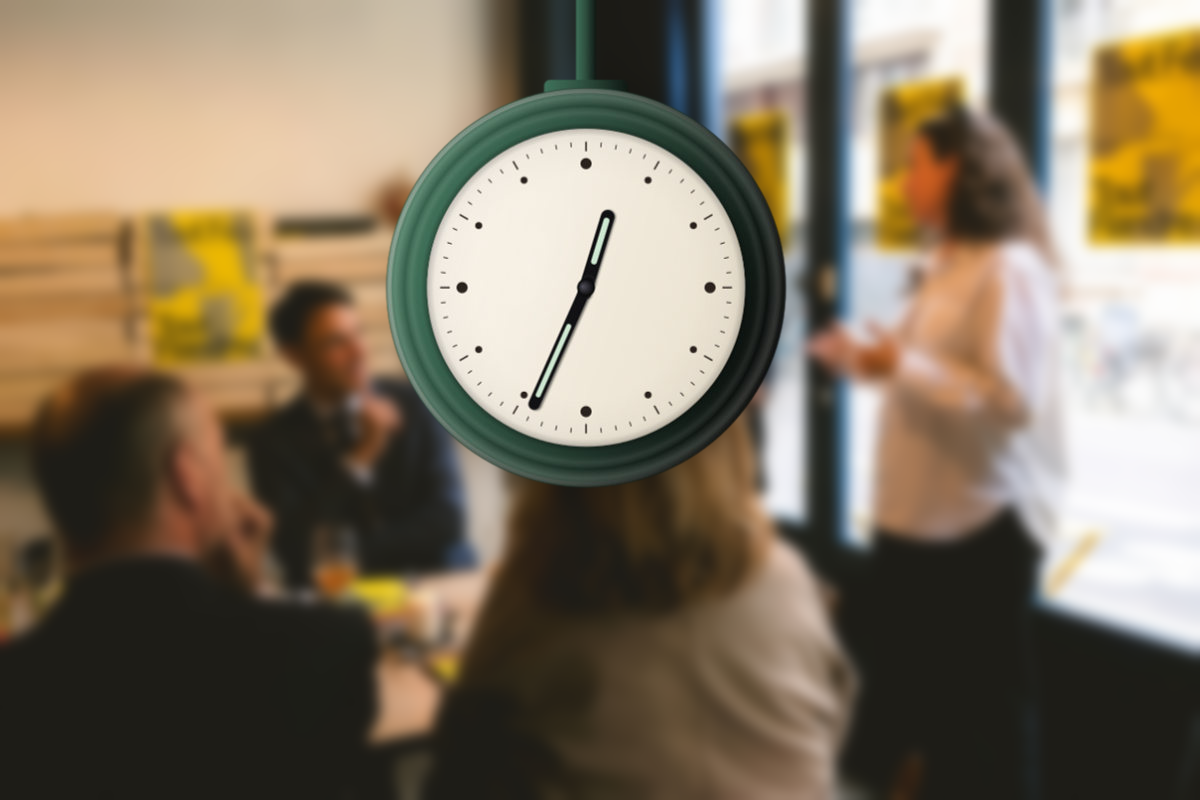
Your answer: **12:34**
